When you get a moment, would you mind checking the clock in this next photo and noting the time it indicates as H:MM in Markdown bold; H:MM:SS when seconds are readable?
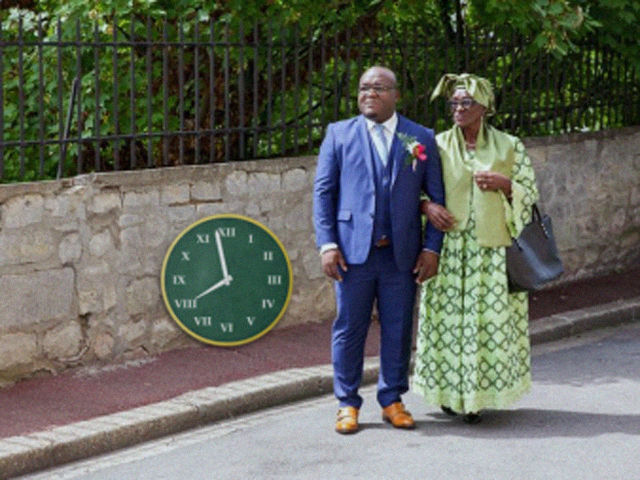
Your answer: **7:58**
